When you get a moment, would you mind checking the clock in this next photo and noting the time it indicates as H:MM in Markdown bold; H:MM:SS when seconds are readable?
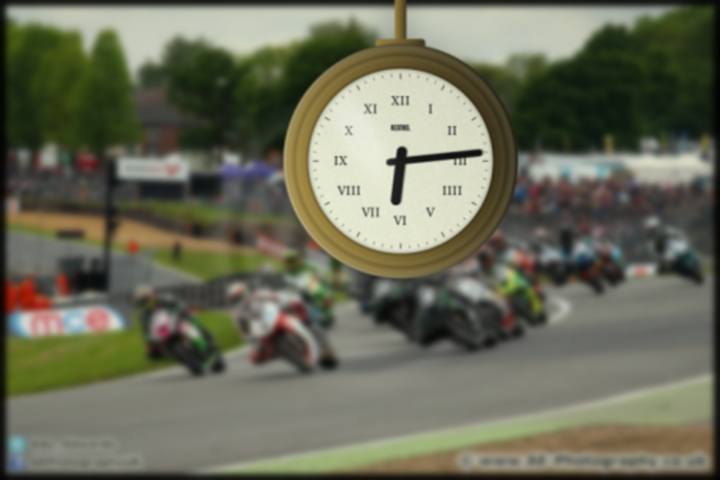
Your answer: **6:14**
